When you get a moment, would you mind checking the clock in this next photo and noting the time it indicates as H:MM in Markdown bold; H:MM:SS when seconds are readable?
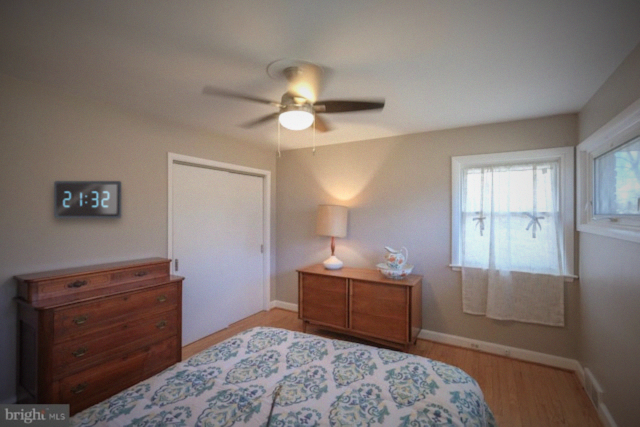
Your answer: **21:32**
